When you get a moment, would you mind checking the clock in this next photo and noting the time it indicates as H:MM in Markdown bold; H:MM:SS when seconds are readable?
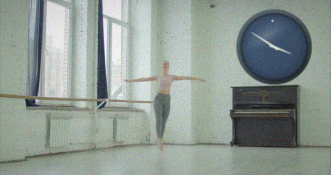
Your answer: **3:51**
